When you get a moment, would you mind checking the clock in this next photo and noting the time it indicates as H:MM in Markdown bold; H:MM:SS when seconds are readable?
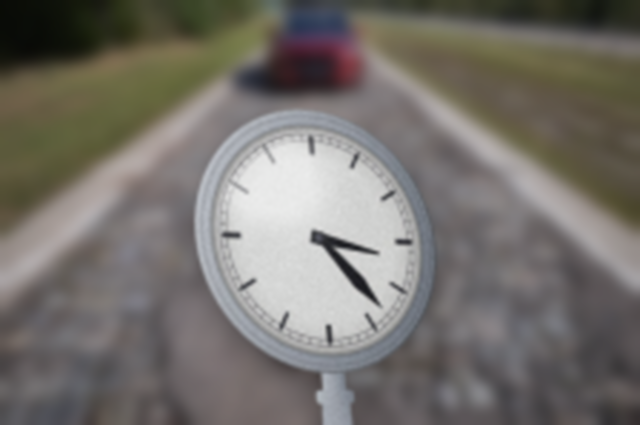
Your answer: **3:23**
